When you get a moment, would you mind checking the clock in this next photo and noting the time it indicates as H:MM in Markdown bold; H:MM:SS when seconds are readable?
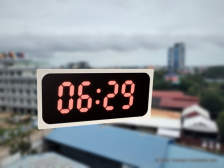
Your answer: **6:29**
